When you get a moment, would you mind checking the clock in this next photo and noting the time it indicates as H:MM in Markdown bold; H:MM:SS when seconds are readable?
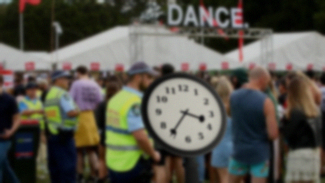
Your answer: **3:36**
